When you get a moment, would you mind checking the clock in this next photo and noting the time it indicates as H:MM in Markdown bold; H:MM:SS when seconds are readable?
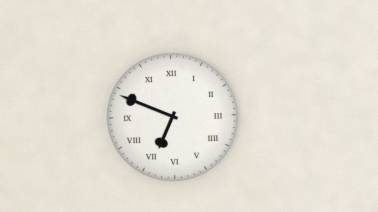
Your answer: **6:49**
